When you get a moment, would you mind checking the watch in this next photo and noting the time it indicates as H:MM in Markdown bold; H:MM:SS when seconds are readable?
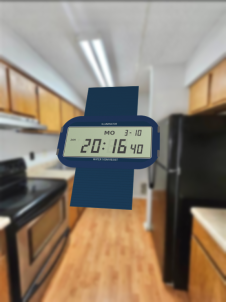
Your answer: **20:16:40**
